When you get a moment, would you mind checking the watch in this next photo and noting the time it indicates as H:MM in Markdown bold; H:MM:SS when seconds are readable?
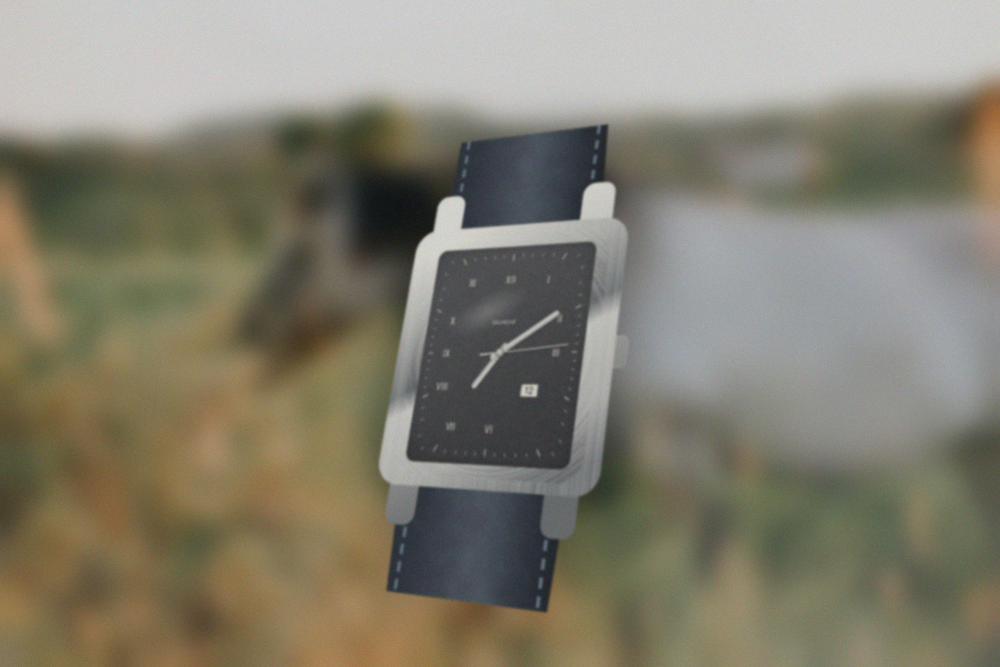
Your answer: **7:09:14**
